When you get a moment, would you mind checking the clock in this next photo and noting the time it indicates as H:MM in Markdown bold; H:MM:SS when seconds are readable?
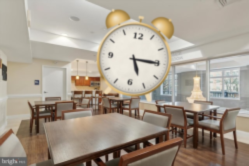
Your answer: **5:15**
